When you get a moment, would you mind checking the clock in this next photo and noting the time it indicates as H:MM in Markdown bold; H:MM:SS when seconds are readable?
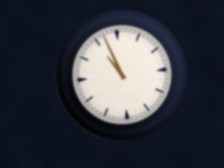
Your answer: **10:57**
